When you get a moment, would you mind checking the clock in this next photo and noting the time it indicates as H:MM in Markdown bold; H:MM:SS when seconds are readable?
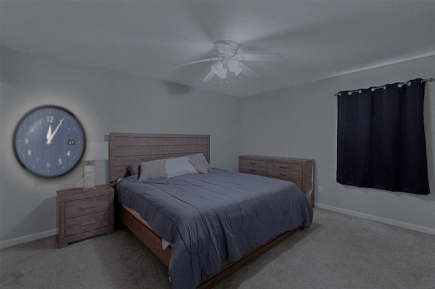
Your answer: **12:05**
